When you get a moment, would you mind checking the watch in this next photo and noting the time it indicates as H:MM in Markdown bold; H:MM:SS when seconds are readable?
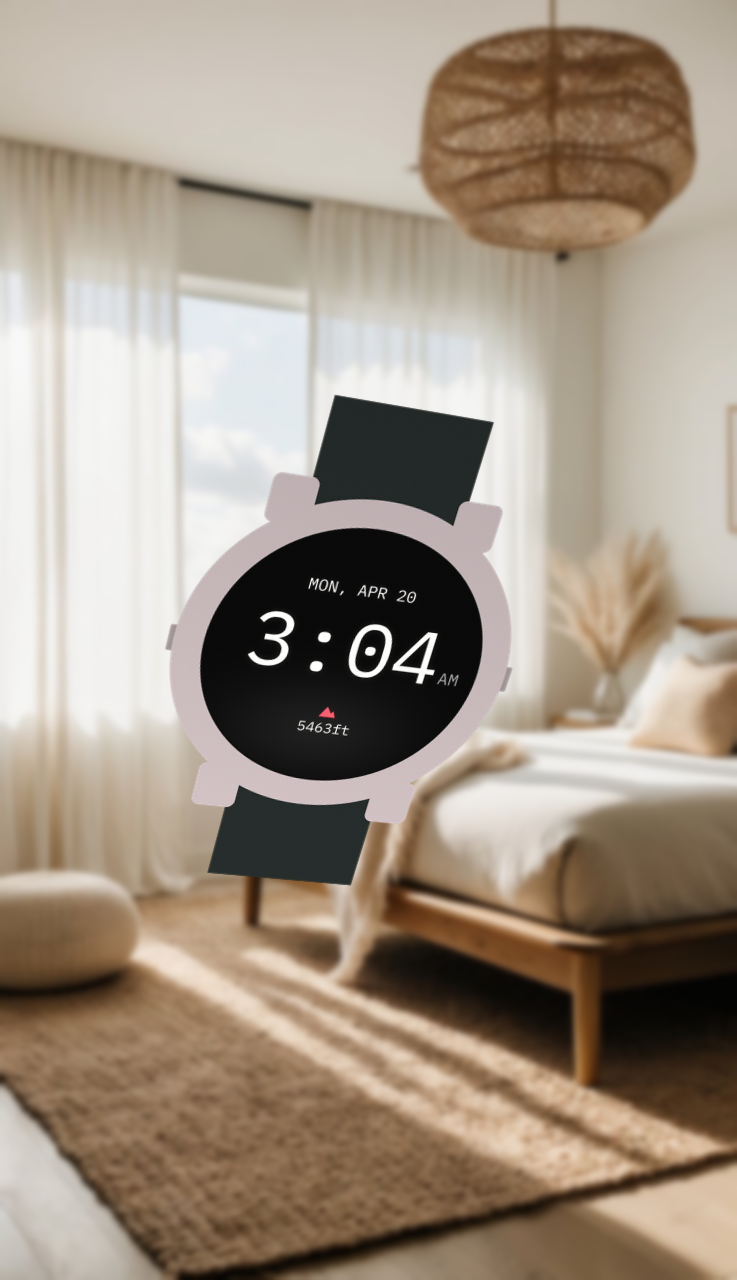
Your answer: **3:04**
